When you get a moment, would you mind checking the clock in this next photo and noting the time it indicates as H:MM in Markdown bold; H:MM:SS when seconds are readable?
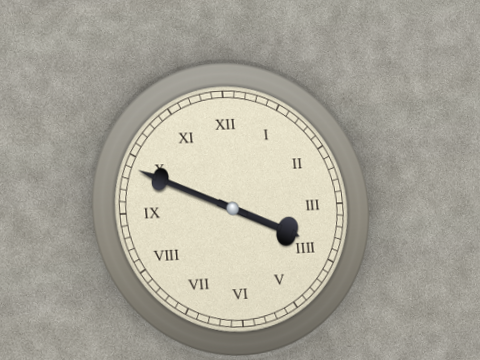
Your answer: **3:49**
